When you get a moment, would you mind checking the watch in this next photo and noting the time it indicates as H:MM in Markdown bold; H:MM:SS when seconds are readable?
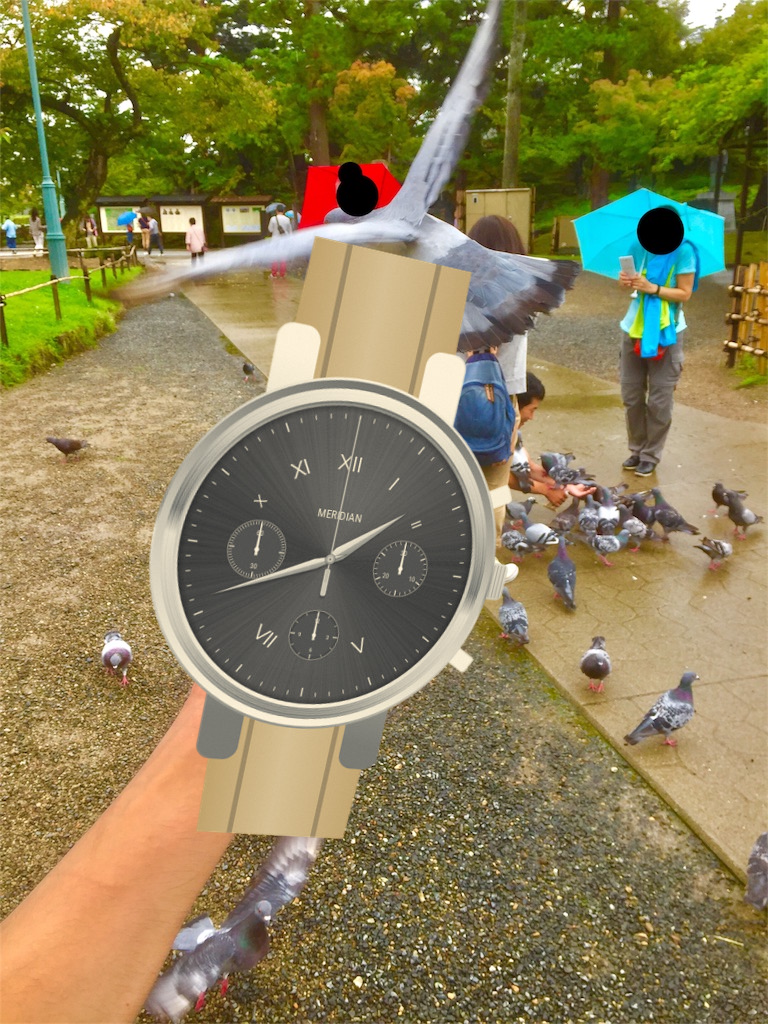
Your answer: **1:41**
